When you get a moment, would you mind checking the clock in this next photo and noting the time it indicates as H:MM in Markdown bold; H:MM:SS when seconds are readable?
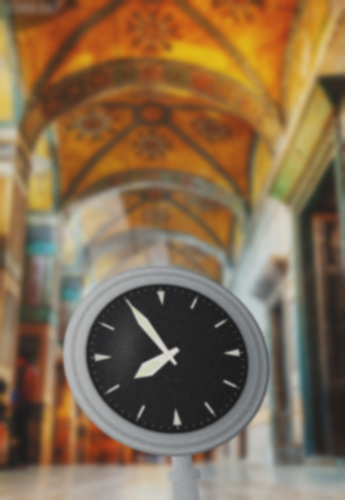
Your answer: **7:55**
